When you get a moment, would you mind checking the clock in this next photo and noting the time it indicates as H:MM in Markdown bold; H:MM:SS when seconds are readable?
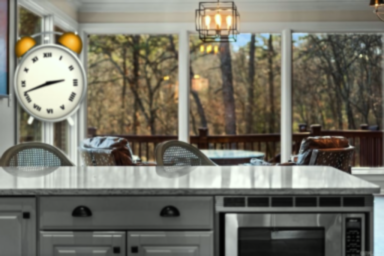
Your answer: **2:42**
